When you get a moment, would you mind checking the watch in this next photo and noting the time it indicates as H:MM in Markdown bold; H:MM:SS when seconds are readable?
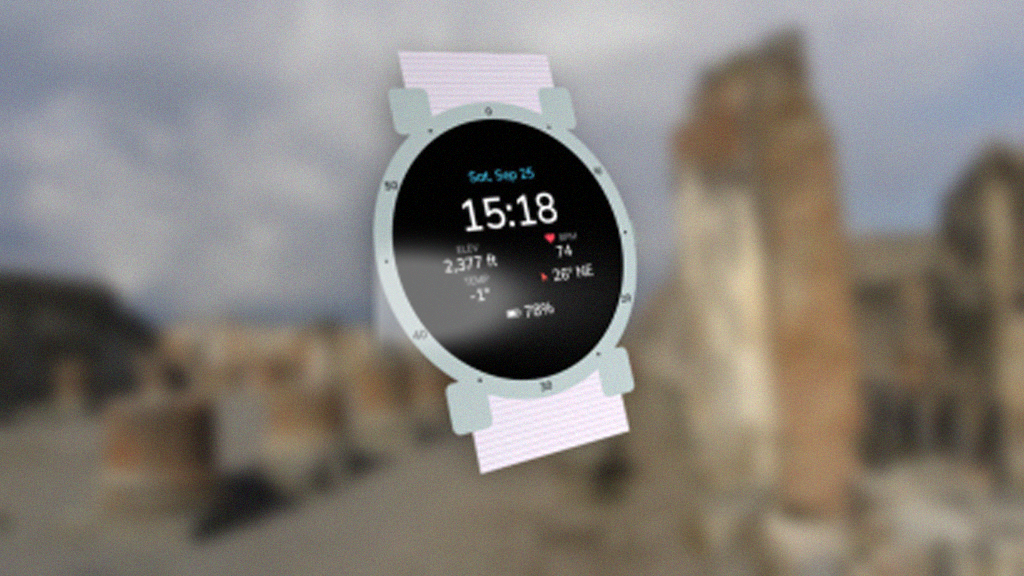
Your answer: **15:18**
